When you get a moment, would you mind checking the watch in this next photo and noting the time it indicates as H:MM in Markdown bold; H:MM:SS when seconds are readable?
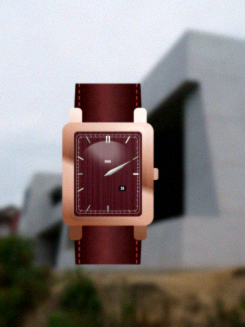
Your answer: **2:10**
